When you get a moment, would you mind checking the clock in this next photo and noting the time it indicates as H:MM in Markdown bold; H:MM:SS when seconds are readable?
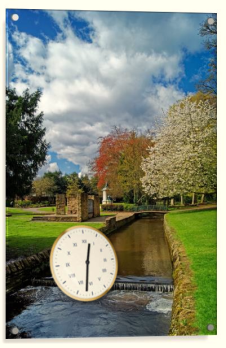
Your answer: **12:32**
